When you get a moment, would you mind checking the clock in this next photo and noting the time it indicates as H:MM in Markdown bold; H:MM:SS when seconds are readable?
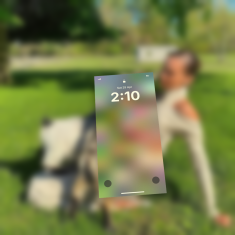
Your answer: **2:10**
